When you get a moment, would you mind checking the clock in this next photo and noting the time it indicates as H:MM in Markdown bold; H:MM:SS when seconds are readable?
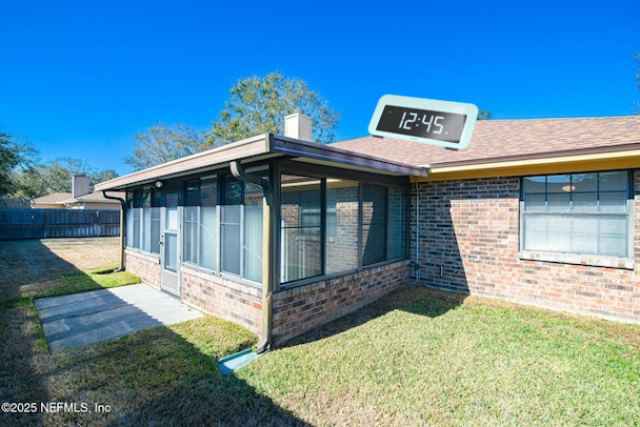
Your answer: **12:45**
